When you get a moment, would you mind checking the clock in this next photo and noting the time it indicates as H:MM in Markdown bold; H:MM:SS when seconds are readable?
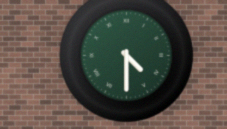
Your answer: **4:30**
